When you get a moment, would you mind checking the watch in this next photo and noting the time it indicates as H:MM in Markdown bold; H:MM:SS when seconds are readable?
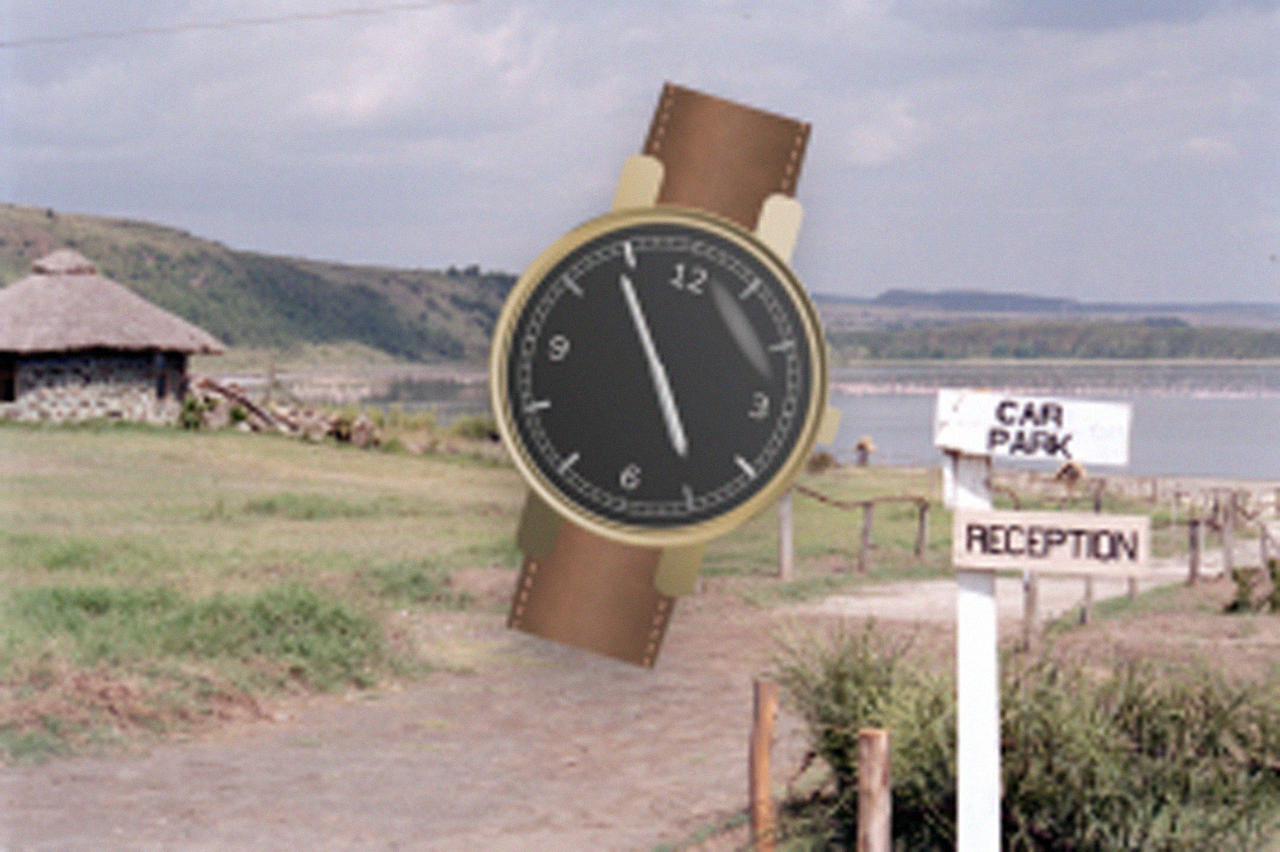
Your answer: **4:54**
